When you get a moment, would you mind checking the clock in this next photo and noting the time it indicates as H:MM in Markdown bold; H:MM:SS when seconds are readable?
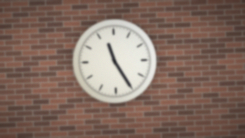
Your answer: **11:25**
